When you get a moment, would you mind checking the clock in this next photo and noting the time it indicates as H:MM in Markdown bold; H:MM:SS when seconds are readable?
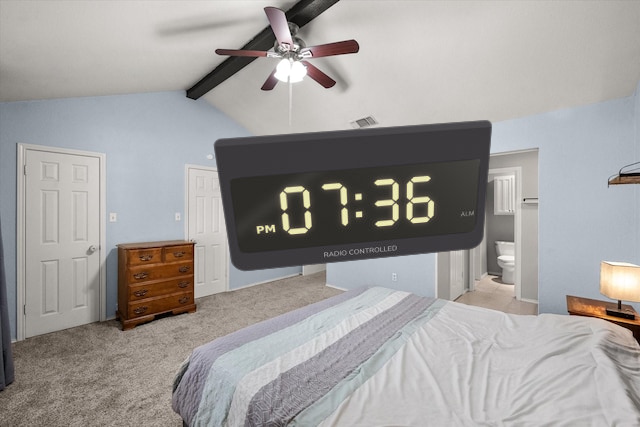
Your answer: **7:36**
